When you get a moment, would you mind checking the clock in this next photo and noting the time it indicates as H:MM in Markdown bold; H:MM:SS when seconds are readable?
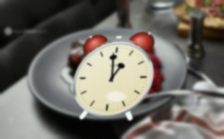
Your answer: **12:59**
